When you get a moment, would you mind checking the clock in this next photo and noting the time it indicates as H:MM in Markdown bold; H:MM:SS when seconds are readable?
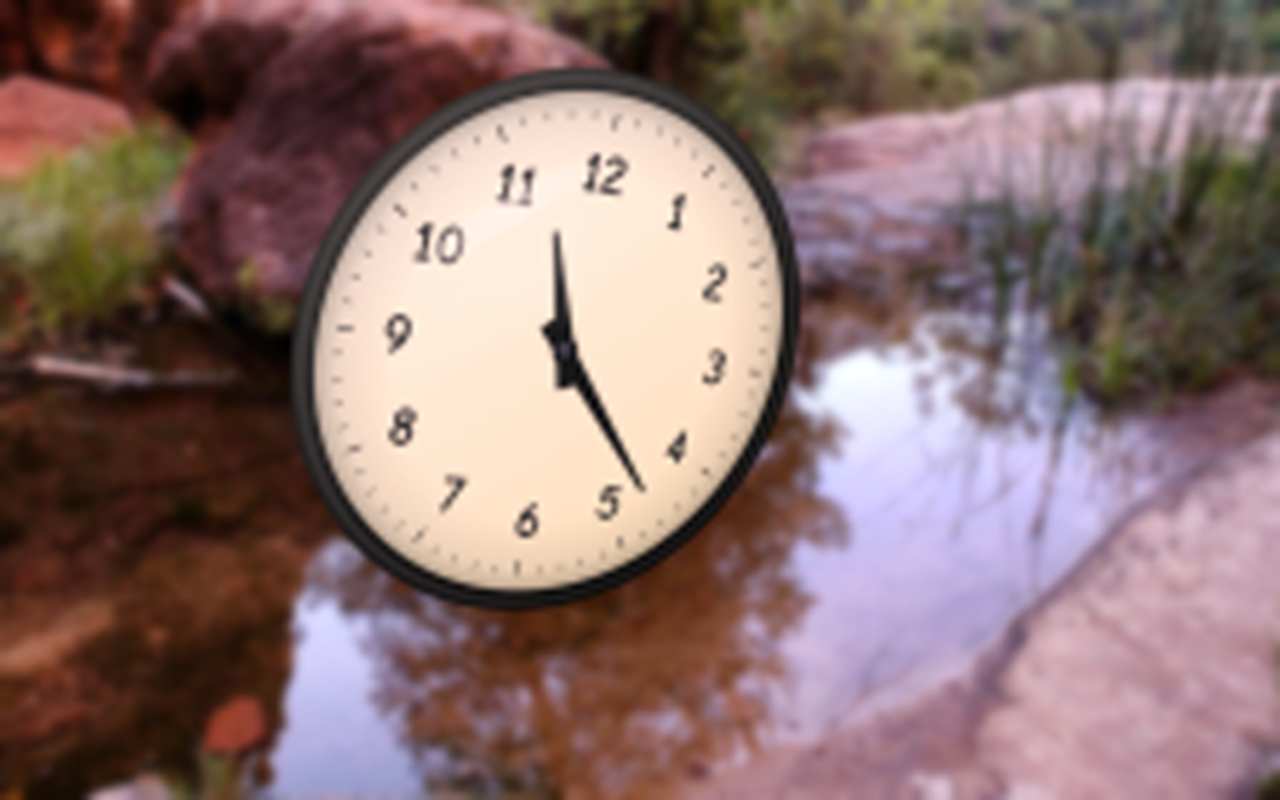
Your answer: **11:23**
